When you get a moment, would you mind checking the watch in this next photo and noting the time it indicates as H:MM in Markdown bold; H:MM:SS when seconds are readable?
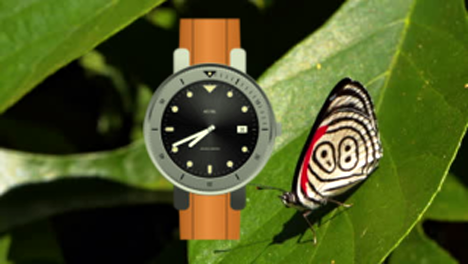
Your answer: **7:41**
